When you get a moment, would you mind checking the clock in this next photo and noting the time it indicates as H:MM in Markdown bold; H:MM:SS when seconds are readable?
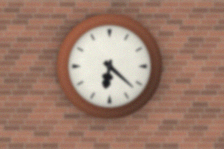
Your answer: **6:22**
